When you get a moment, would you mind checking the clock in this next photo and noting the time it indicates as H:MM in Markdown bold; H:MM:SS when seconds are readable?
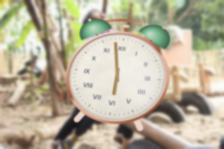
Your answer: **5:58**
